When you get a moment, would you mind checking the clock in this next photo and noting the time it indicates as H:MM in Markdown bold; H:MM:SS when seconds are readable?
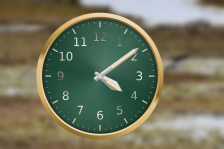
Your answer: **4:09**
